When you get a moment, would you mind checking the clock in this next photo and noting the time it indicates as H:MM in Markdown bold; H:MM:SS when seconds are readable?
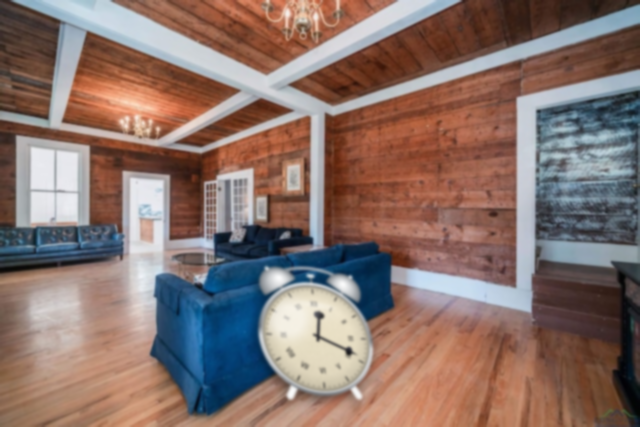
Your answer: **12:19**
